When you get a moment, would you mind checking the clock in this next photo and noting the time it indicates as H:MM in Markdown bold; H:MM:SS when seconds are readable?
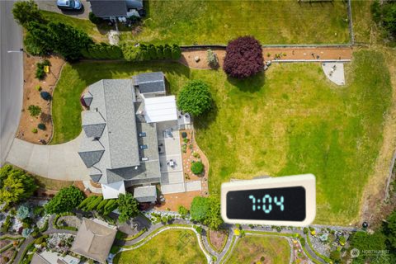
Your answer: **7:04**
